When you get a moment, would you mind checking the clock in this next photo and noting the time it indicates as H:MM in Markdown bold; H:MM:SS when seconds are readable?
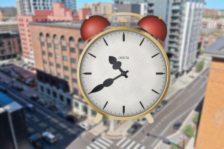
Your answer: **10:40**
